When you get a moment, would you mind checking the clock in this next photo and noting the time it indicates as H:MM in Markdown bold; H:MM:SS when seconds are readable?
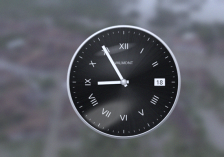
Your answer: **8:55**
